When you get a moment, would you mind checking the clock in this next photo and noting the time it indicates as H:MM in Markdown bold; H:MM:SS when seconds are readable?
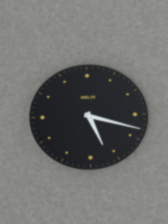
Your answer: **5:18**
